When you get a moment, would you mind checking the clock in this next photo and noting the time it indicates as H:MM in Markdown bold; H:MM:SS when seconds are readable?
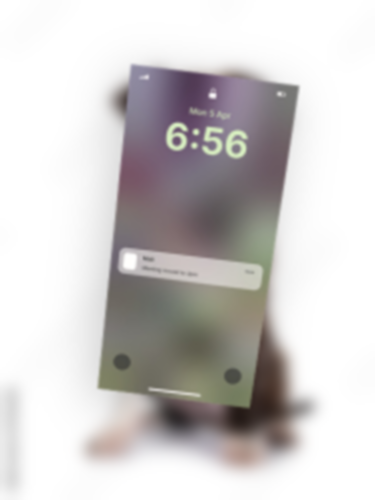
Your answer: **6:56**
